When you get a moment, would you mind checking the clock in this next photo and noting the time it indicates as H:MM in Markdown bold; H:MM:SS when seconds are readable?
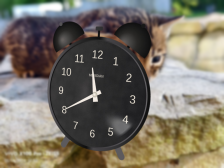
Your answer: **11:40**
